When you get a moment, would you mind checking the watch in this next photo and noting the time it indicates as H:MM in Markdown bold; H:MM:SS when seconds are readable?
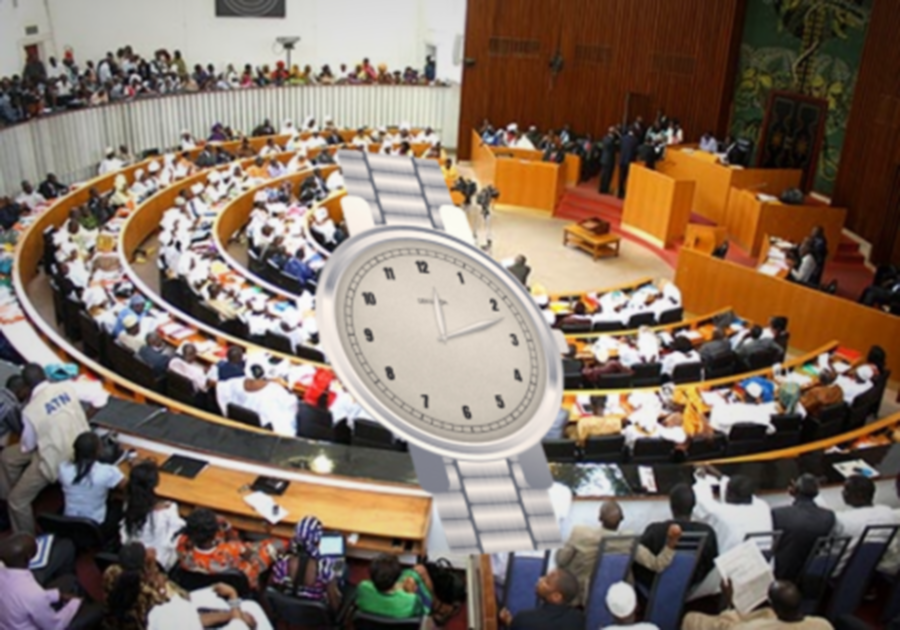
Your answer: **12:12**
